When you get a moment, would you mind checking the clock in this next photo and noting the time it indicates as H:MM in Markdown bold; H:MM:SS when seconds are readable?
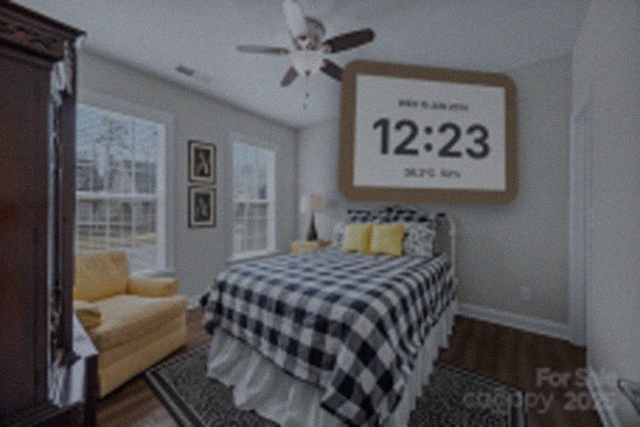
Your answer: **12:23**
